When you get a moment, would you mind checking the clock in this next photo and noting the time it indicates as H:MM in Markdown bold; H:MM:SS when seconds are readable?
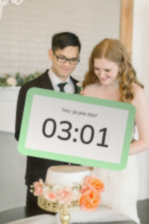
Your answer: **3:01**
